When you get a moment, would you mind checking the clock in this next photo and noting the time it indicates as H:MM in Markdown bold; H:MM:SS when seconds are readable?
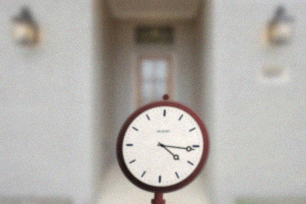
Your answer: **4:16**
